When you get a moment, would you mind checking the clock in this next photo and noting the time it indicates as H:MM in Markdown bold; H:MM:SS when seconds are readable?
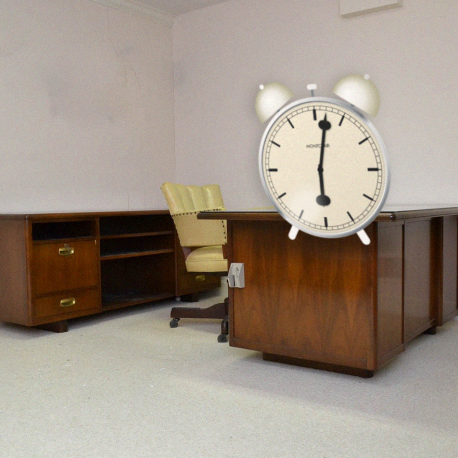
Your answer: **6:02**
